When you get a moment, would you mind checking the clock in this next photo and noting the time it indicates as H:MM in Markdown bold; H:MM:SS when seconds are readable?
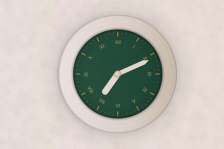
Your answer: **7:11**
